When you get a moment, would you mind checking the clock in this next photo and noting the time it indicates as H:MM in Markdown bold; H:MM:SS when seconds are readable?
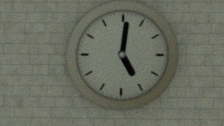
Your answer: **5:01**
